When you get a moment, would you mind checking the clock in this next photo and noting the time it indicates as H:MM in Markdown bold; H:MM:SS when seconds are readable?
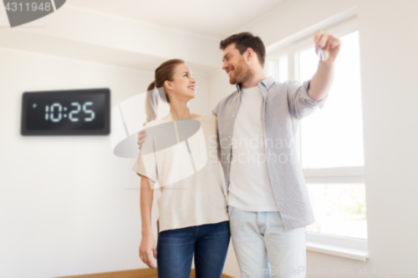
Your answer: **10:25**
